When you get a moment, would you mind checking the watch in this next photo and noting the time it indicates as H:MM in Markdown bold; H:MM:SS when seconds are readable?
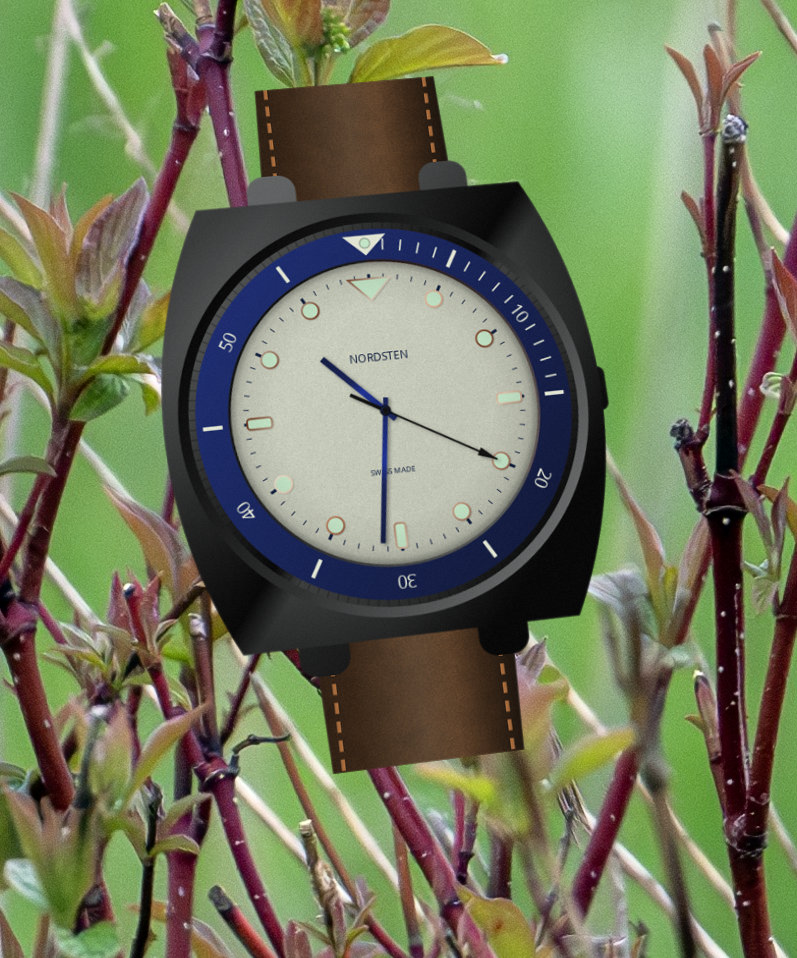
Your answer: **10:31:20**
